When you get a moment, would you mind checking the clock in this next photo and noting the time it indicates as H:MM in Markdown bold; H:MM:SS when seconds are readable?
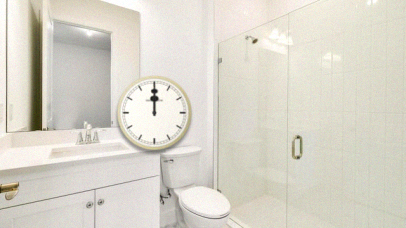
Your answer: **12:00**
